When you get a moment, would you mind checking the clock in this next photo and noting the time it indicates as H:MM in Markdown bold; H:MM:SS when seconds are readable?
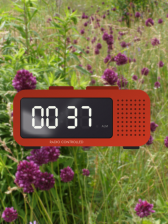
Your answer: **0:37**
